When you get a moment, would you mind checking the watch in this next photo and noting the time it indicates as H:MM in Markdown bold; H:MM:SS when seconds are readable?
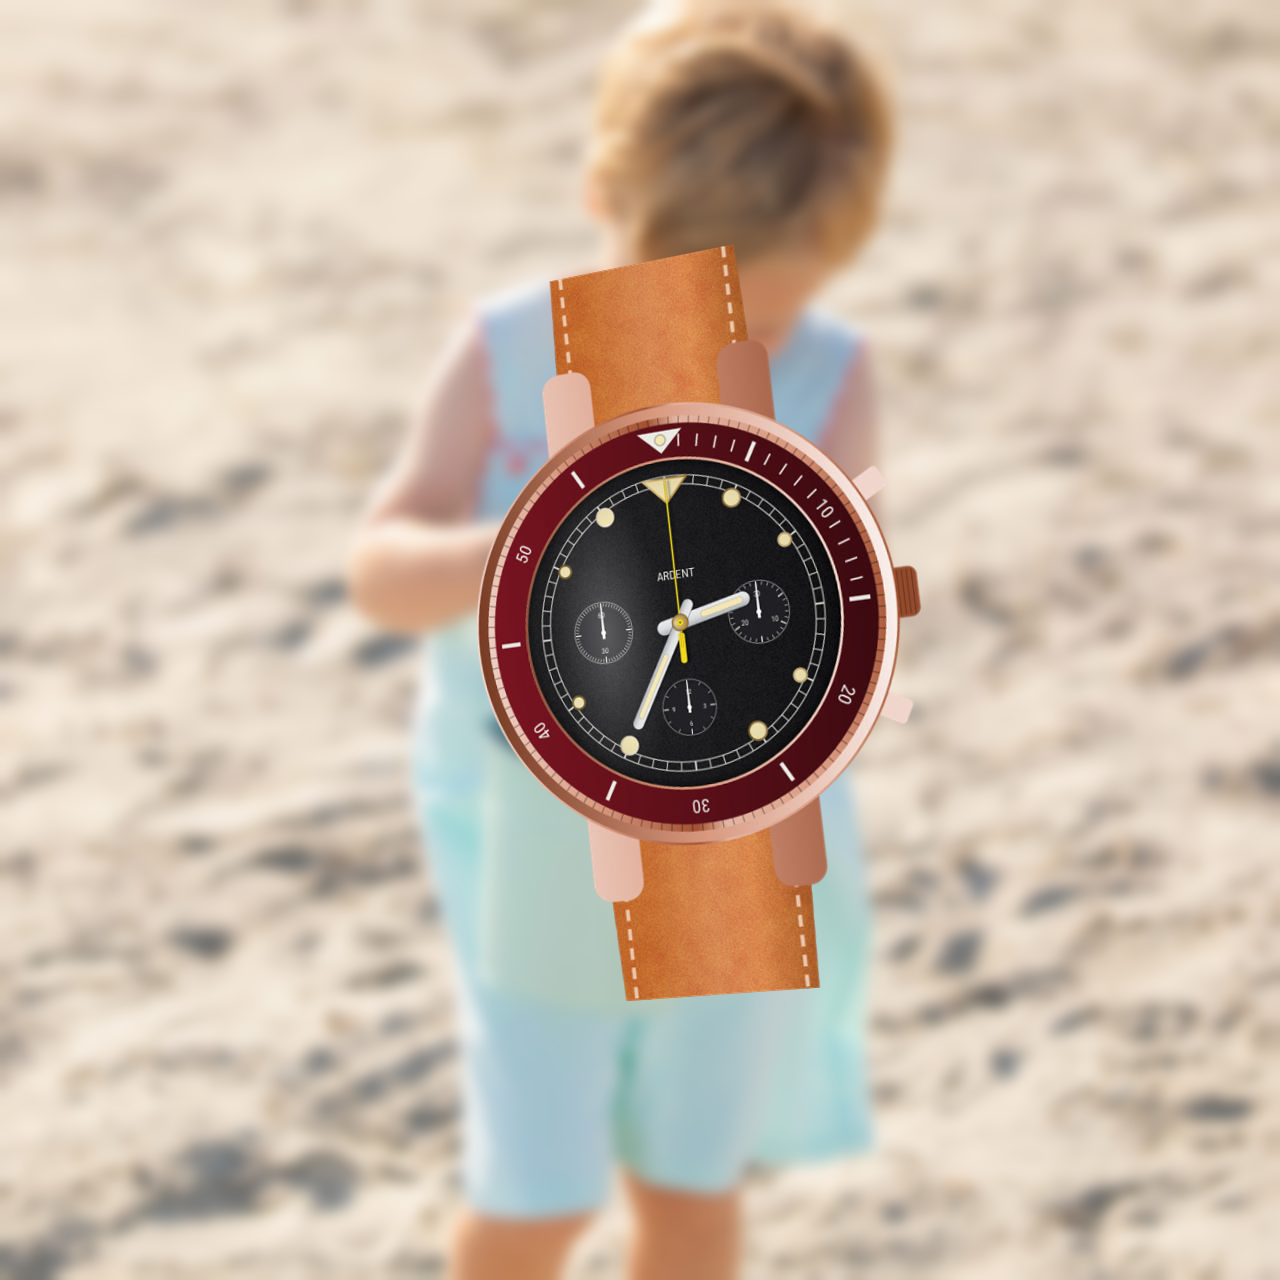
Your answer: **2:35**
